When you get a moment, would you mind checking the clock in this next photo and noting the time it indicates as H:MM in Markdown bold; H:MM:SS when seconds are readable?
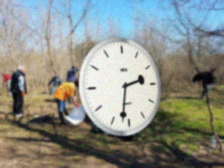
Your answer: **2:32**
